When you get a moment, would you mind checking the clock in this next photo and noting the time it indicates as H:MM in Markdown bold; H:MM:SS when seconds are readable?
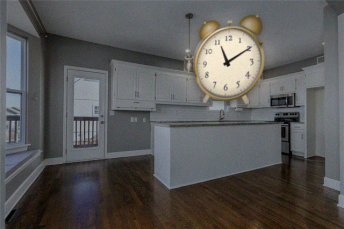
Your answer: **11:10**
